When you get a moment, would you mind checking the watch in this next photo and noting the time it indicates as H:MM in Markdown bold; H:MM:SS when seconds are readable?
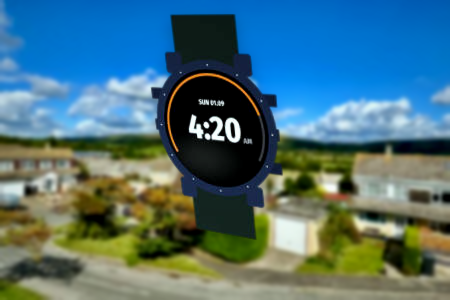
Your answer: **4:20**
